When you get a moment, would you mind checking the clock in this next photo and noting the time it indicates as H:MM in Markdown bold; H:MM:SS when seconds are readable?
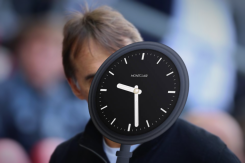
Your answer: **9:28**
